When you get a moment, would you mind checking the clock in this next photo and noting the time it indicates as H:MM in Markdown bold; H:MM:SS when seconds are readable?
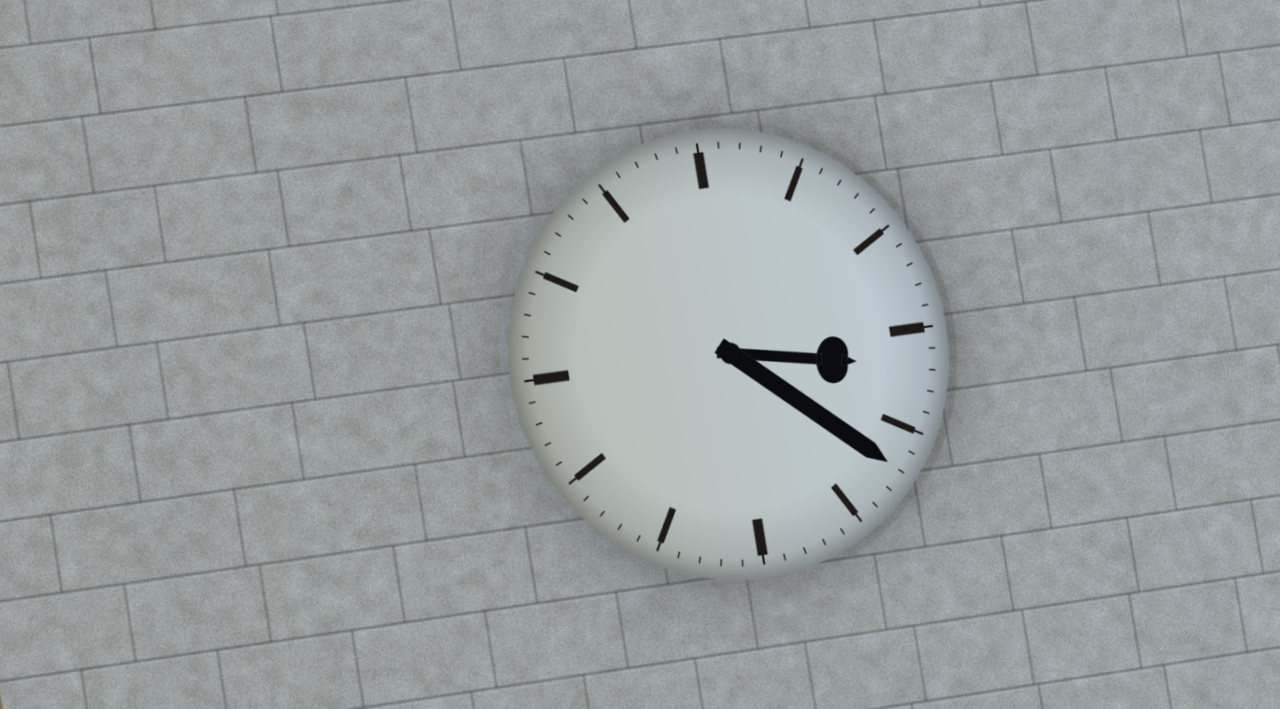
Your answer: **3:22**
